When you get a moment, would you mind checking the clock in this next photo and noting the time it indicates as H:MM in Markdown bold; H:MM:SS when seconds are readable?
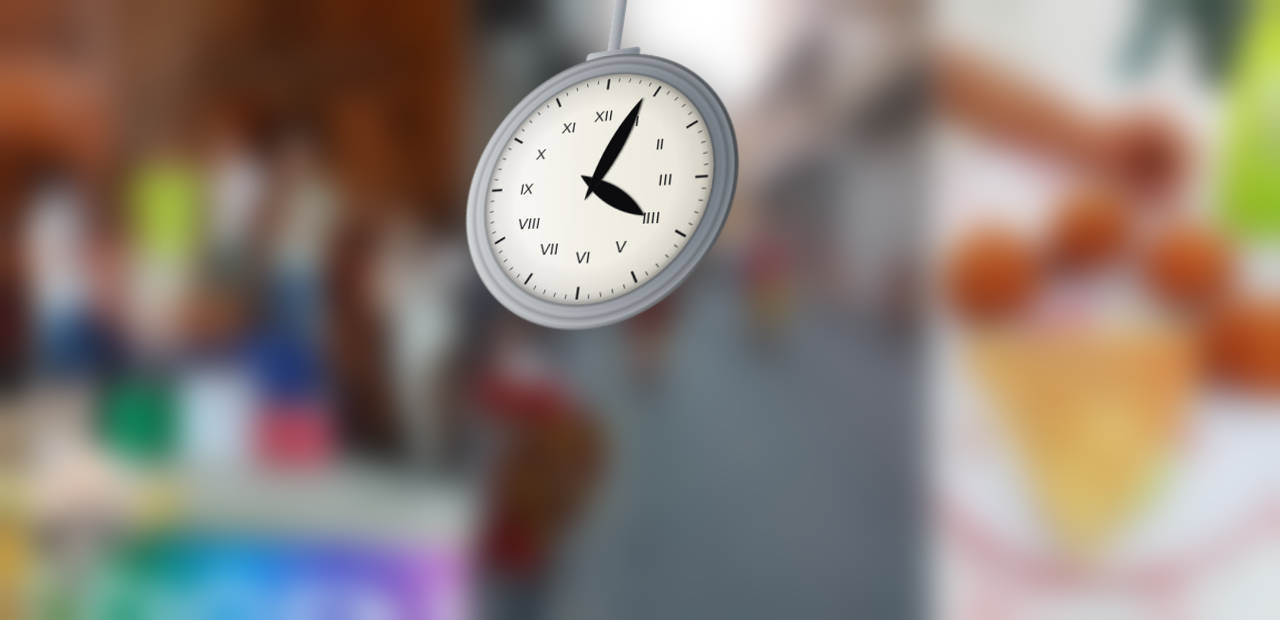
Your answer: **4:04**
